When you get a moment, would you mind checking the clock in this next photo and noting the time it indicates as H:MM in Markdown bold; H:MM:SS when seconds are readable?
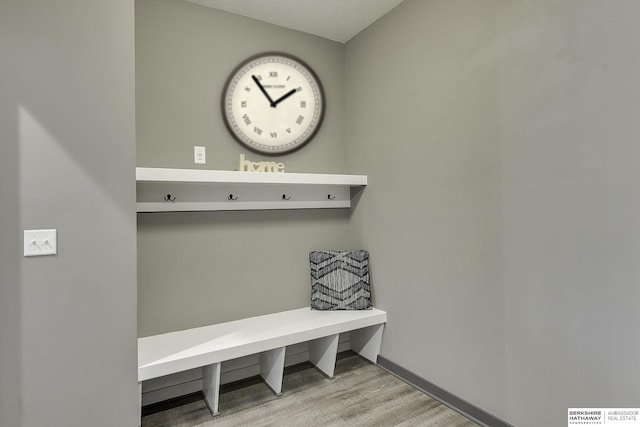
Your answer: **1:54**
